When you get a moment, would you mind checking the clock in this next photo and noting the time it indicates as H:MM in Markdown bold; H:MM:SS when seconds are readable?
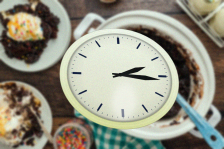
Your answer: **2:16**
